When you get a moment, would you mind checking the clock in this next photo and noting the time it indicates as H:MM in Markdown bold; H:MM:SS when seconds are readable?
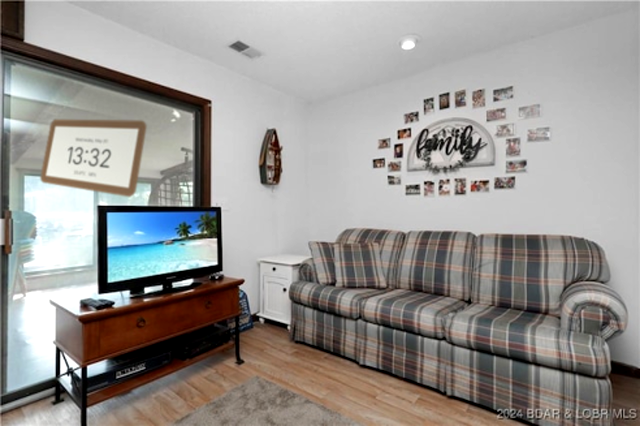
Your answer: **13:32**
